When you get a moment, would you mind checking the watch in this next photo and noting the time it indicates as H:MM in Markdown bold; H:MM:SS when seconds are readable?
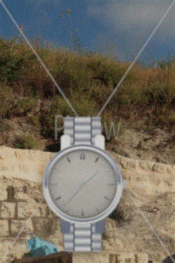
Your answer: **1:37**
